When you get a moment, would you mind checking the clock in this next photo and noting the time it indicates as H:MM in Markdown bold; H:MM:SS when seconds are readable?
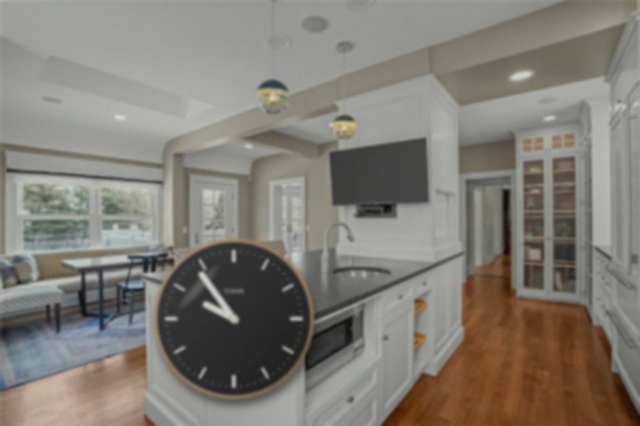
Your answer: **9:54**
